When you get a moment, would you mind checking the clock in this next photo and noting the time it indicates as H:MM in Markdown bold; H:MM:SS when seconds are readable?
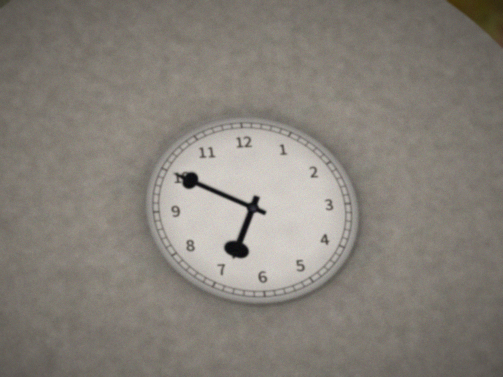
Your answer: **6:50**
